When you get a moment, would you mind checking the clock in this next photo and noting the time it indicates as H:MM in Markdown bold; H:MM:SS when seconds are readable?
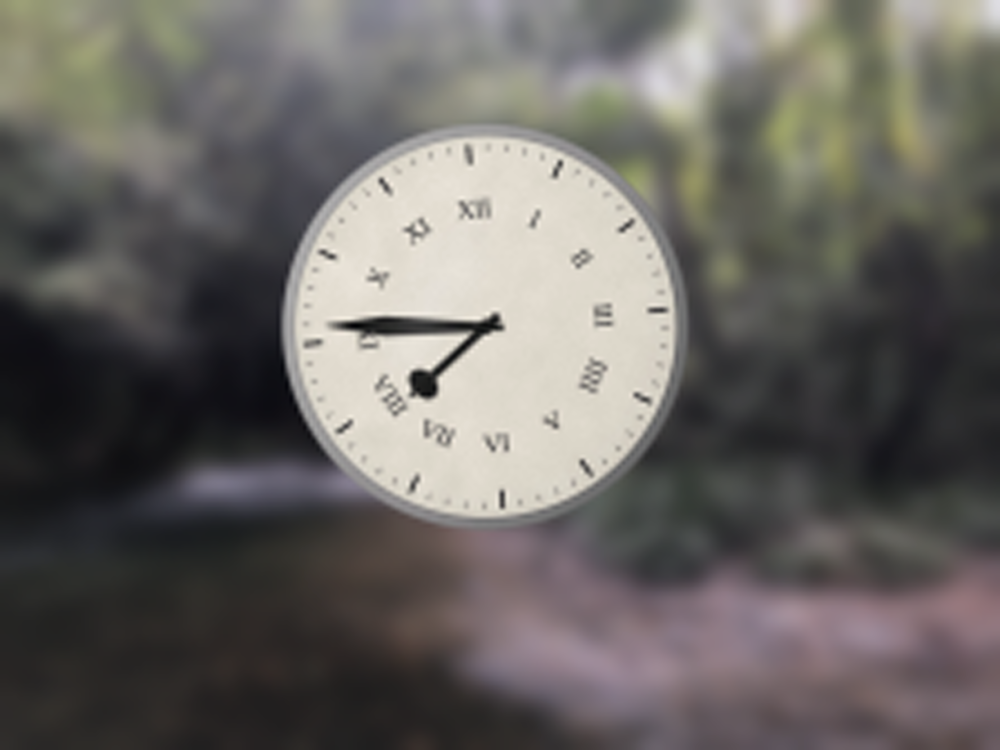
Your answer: **7:46**
